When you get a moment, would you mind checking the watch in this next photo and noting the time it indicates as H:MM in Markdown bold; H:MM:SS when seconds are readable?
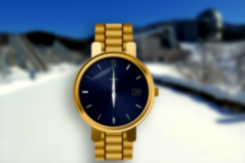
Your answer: **6:00**
